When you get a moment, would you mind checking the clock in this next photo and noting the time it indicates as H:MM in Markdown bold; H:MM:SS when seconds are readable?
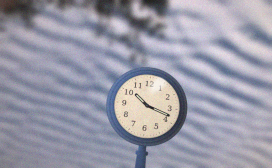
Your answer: **10:18**
